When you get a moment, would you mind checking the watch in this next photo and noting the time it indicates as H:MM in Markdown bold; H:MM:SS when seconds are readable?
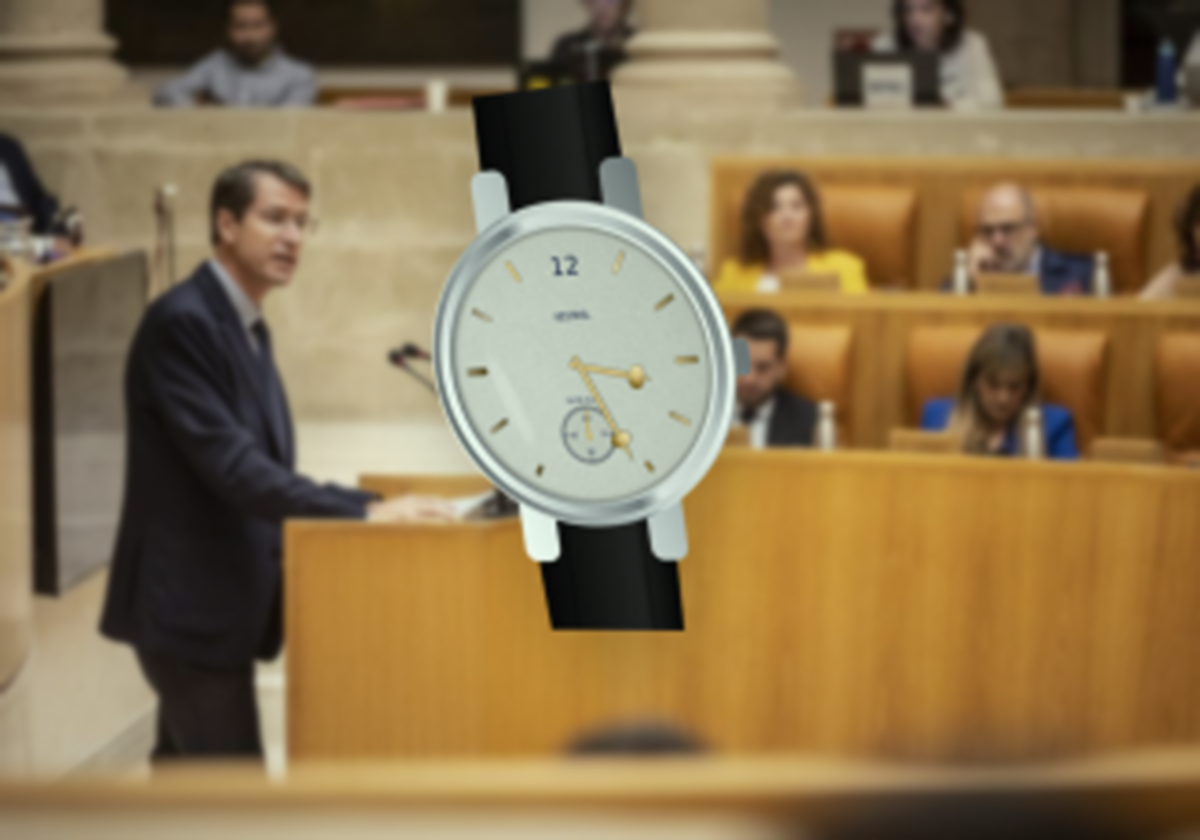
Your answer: **3:26**
